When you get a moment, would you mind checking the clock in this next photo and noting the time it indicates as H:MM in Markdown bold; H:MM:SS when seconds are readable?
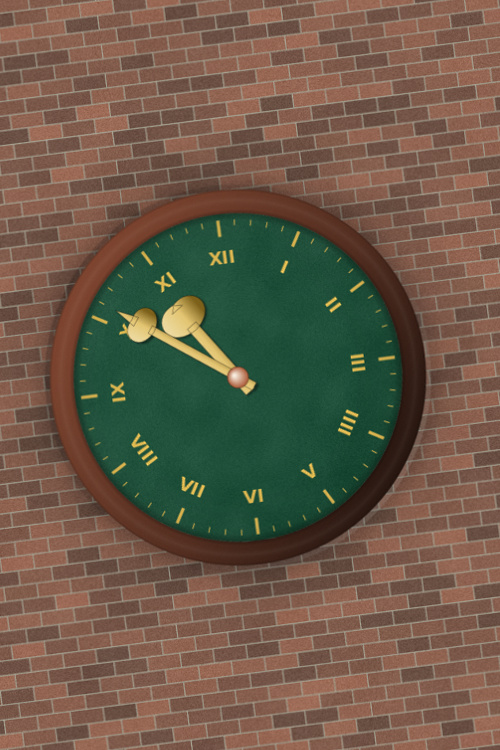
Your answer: **10:51**
